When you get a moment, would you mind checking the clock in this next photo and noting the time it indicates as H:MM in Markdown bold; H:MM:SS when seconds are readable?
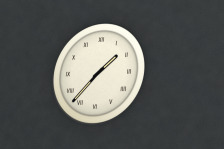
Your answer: **1:37**
